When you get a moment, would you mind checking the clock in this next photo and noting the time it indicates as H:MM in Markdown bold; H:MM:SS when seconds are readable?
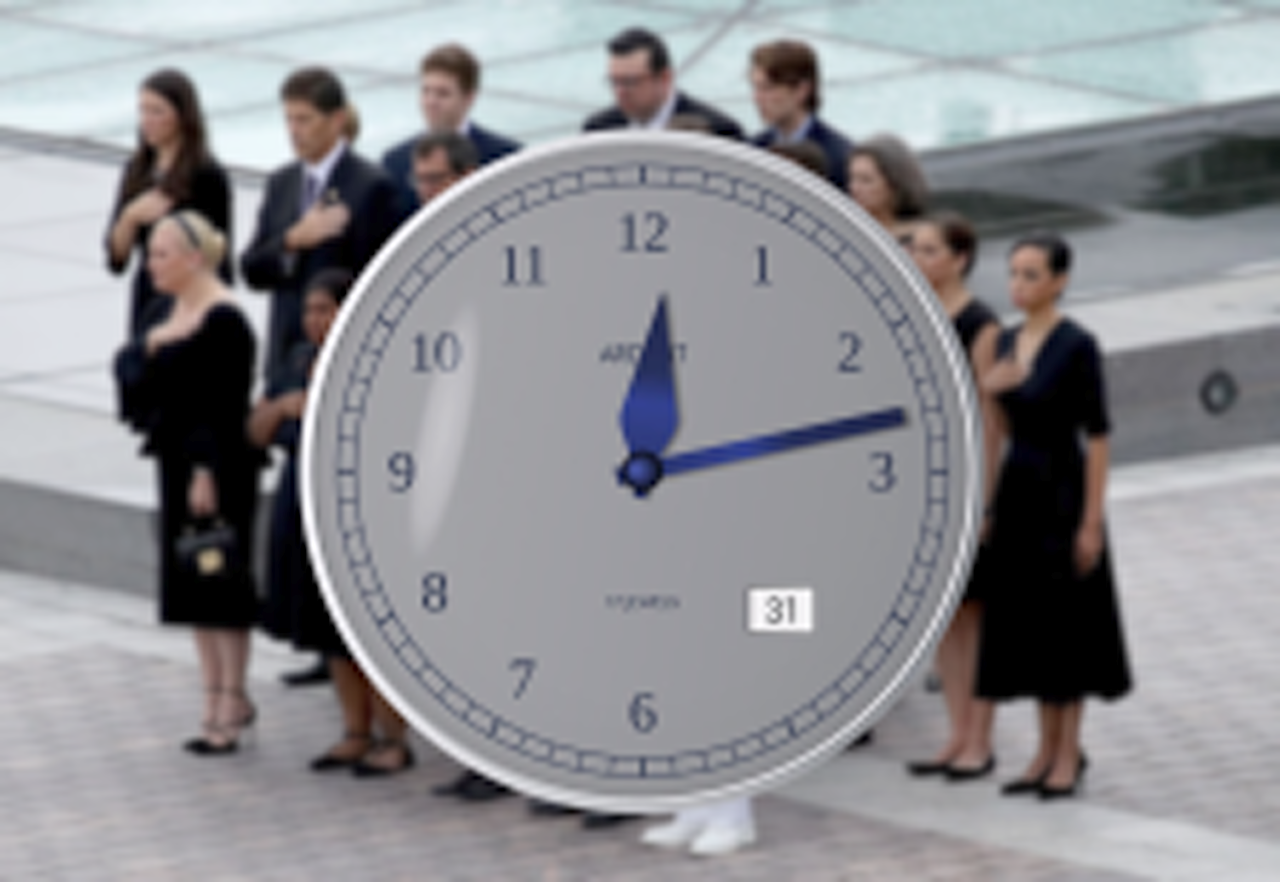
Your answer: **12:13**
